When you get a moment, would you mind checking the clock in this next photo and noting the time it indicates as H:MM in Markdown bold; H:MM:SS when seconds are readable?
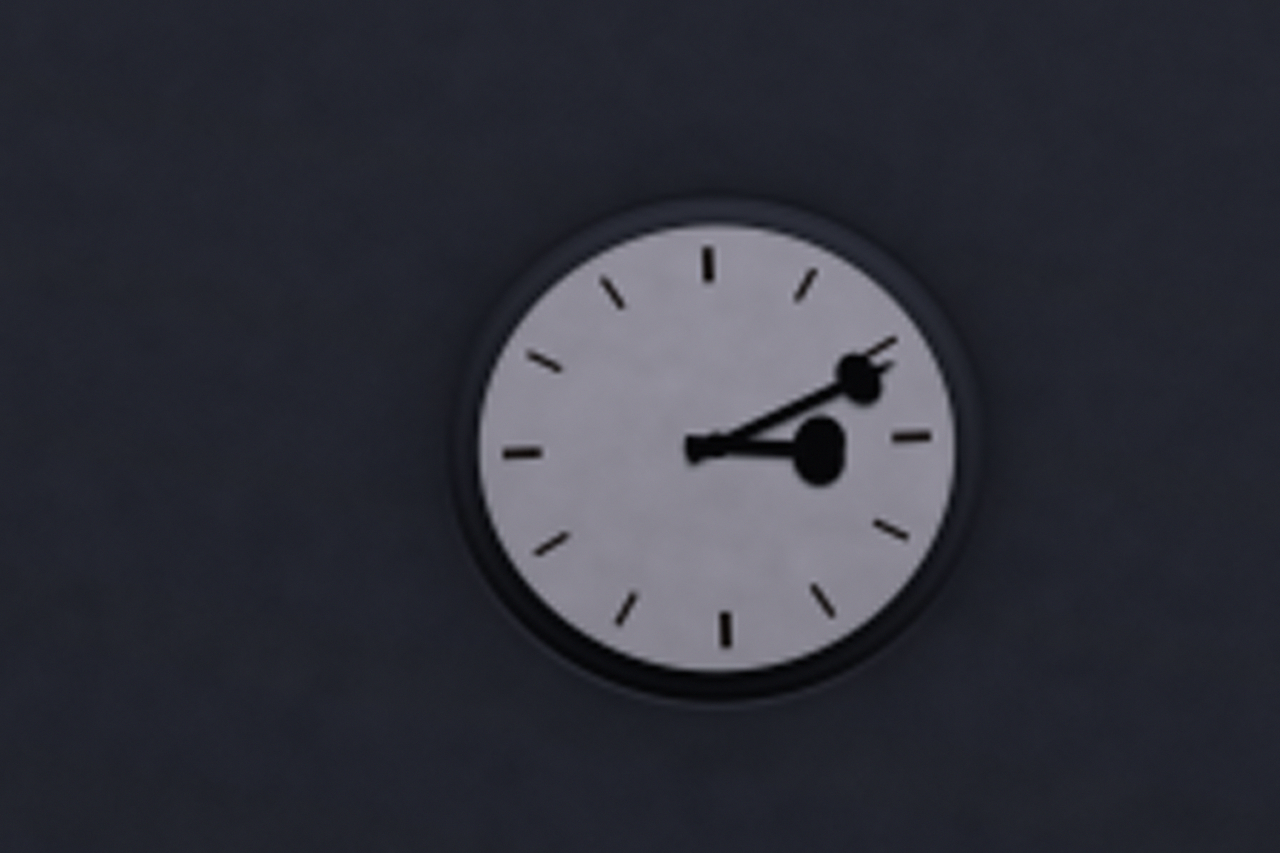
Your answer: **3:11**
